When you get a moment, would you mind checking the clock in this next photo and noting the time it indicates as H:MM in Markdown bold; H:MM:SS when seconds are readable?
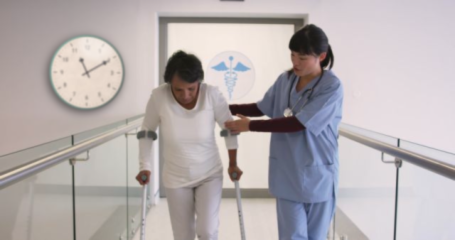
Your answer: **11:10**
